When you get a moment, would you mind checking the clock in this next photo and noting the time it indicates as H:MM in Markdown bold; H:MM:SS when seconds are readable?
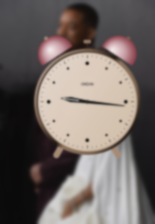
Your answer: **9:16**
